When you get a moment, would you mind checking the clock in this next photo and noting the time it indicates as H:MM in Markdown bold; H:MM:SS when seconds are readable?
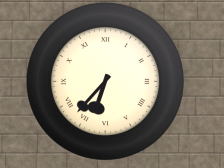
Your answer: **6:37**
